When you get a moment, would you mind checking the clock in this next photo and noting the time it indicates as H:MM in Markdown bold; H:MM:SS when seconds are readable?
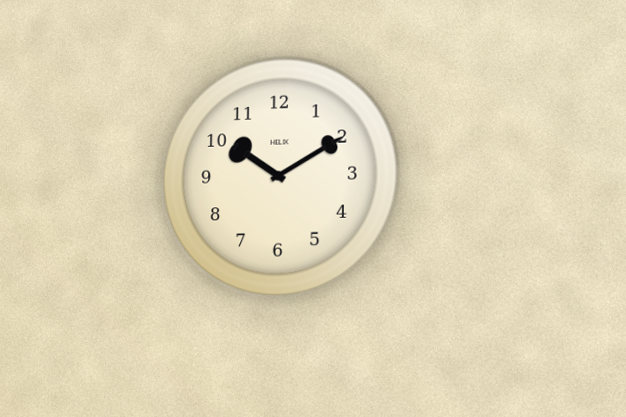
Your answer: **10:10**
